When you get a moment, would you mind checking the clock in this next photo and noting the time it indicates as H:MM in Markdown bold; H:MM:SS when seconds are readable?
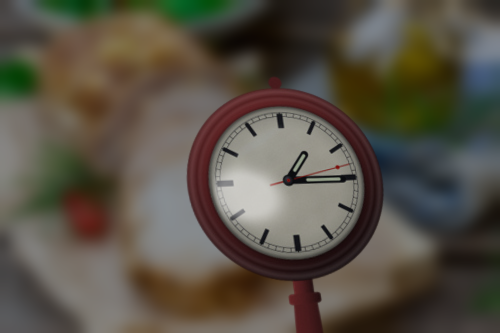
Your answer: **1:15:13**
